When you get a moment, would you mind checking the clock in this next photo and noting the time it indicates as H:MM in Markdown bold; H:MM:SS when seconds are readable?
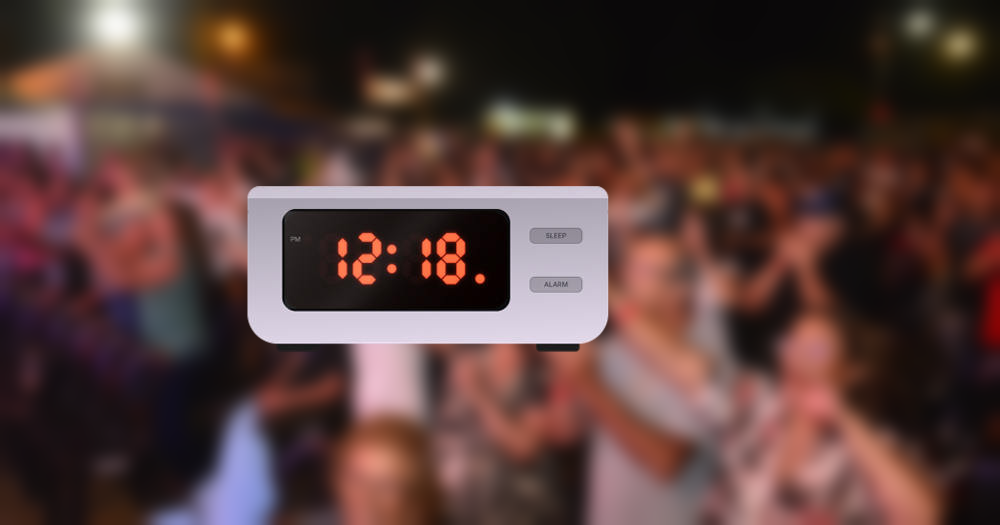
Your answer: **12:18**
